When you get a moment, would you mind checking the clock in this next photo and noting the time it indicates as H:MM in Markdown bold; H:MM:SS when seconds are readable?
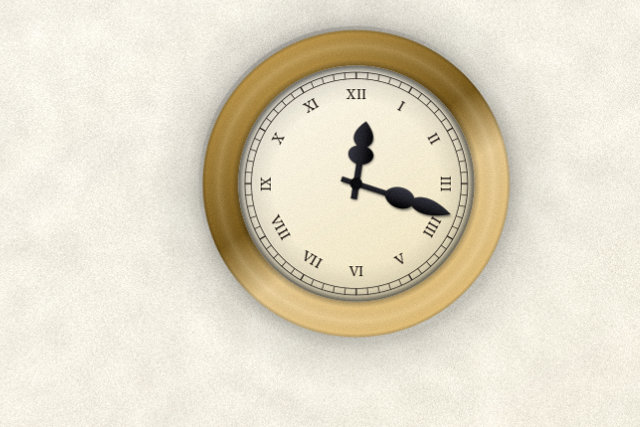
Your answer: **12:18**
